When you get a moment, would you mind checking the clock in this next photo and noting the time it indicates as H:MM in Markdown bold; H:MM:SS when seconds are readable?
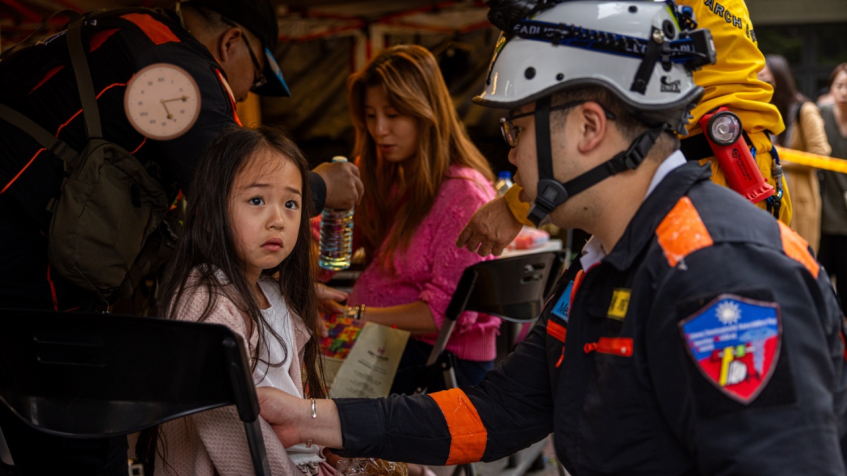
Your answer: **5:14**
